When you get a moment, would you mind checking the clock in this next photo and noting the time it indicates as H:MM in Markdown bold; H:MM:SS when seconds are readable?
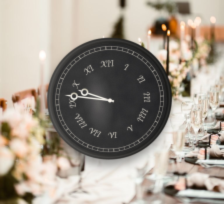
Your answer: **9:47**
